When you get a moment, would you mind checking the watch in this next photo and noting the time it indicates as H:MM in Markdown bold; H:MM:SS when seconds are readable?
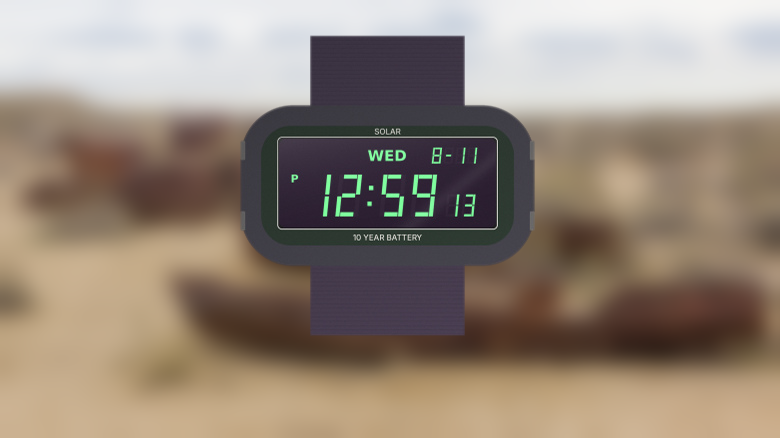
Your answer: **12:59:13**
